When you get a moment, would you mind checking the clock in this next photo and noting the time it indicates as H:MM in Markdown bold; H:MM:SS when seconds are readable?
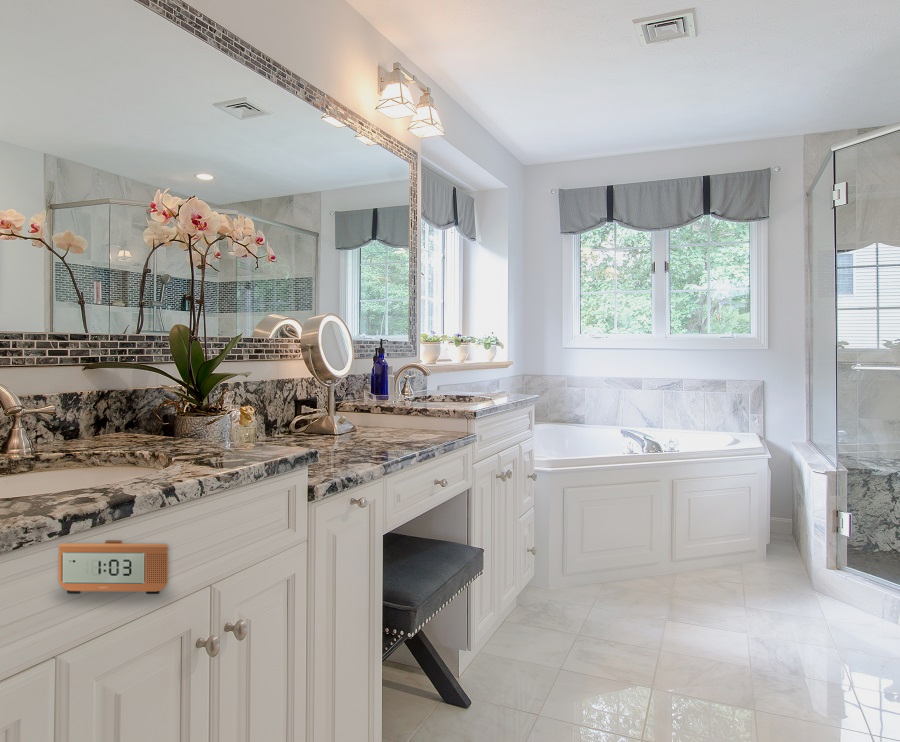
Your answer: **1:03**
